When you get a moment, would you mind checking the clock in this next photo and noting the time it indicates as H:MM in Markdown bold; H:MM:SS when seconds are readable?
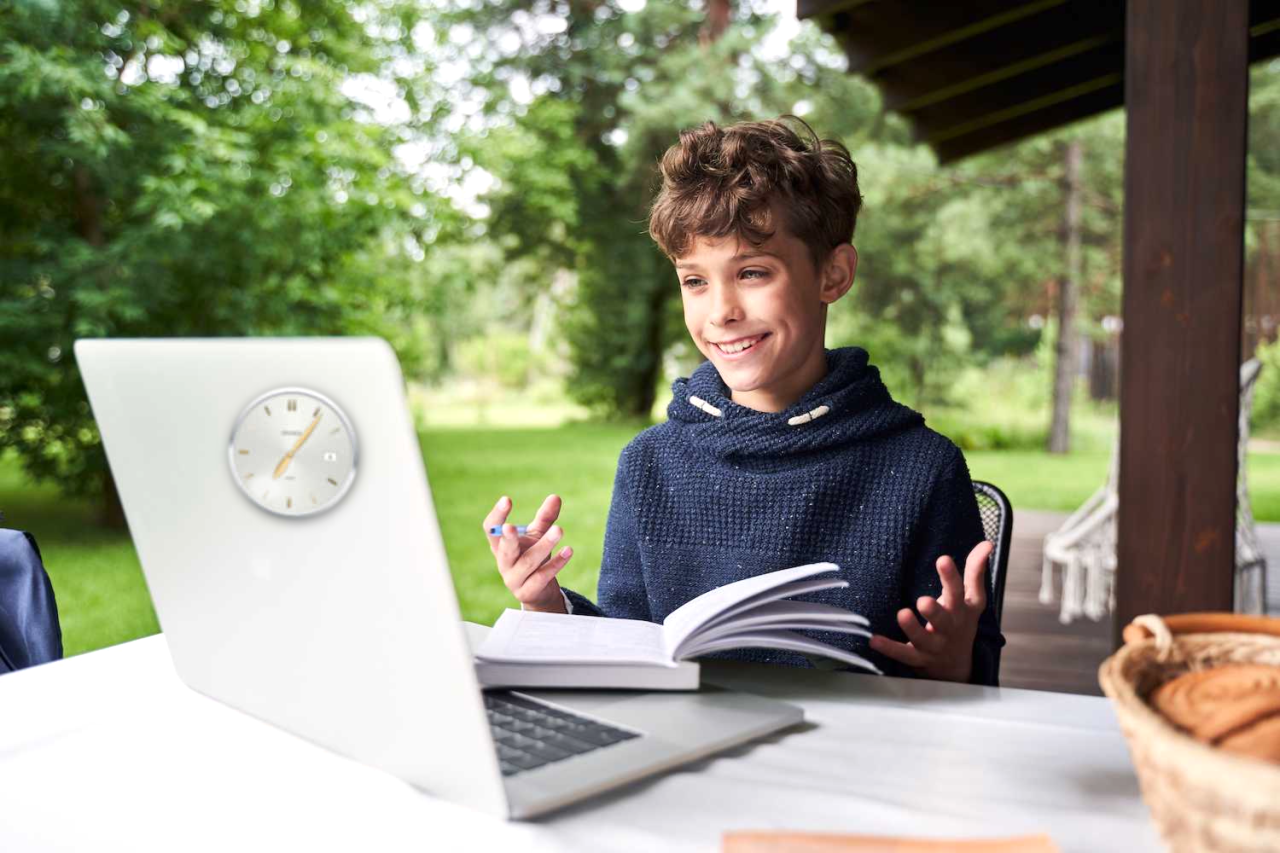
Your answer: **7:06**
